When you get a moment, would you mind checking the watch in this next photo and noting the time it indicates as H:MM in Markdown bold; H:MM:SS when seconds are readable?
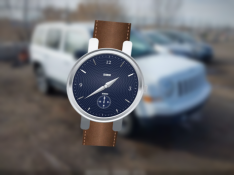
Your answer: **1:39**
